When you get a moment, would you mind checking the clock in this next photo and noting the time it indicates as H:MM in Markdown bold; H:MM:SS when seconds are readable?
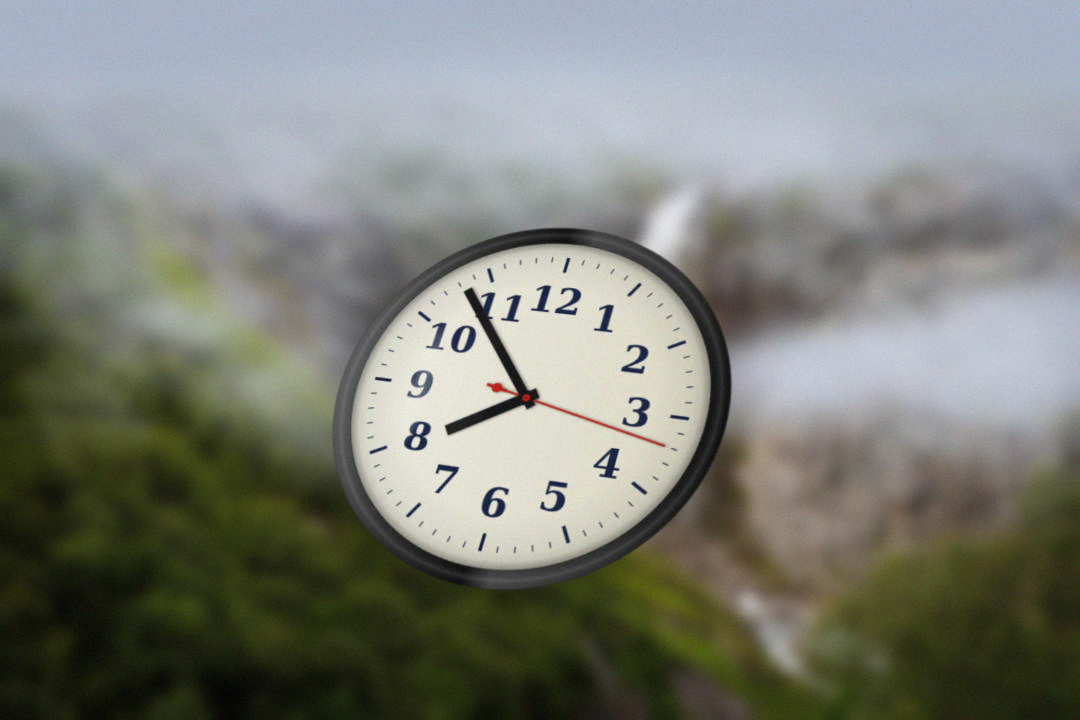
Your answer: **7:53:17**
